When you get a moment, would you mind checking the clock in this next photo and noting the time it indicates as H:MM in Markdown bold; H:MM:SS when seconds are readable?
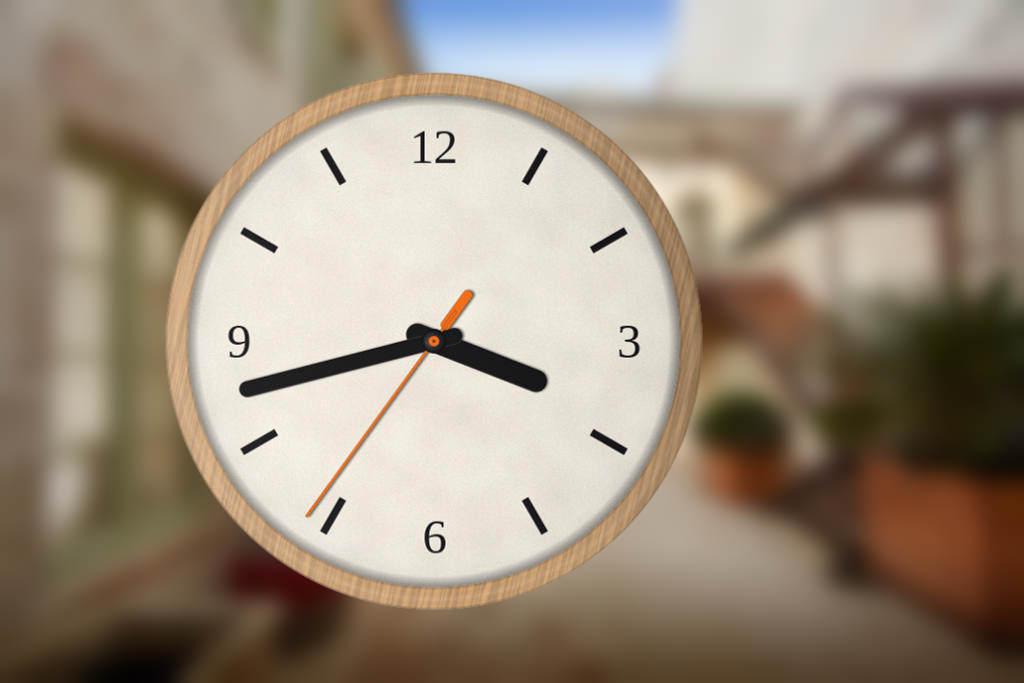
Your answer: **3:42:36**
